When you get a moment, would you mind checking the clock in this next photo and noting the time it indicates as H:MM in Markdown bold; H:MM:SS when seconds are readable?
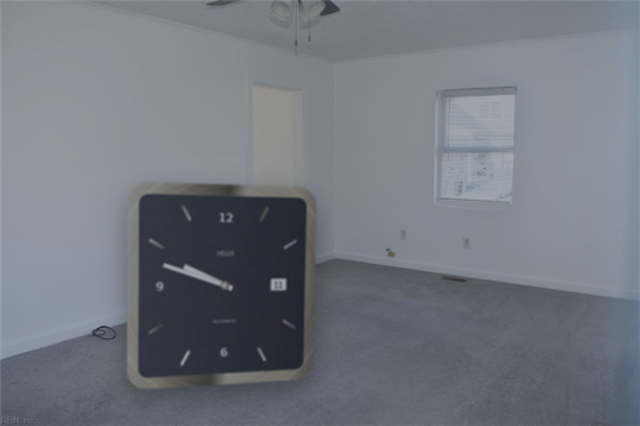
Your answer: **9:48**
